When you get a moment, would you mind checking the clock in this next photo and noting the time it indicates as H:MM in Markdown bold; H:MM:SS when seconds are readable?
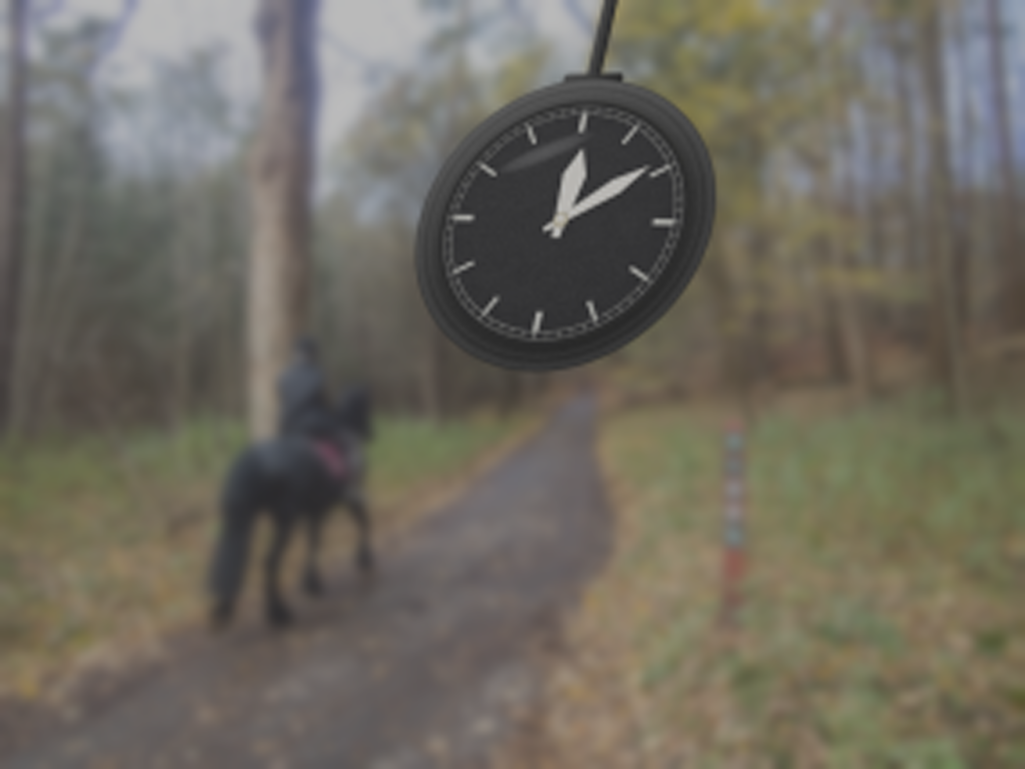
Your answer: **12:09**
